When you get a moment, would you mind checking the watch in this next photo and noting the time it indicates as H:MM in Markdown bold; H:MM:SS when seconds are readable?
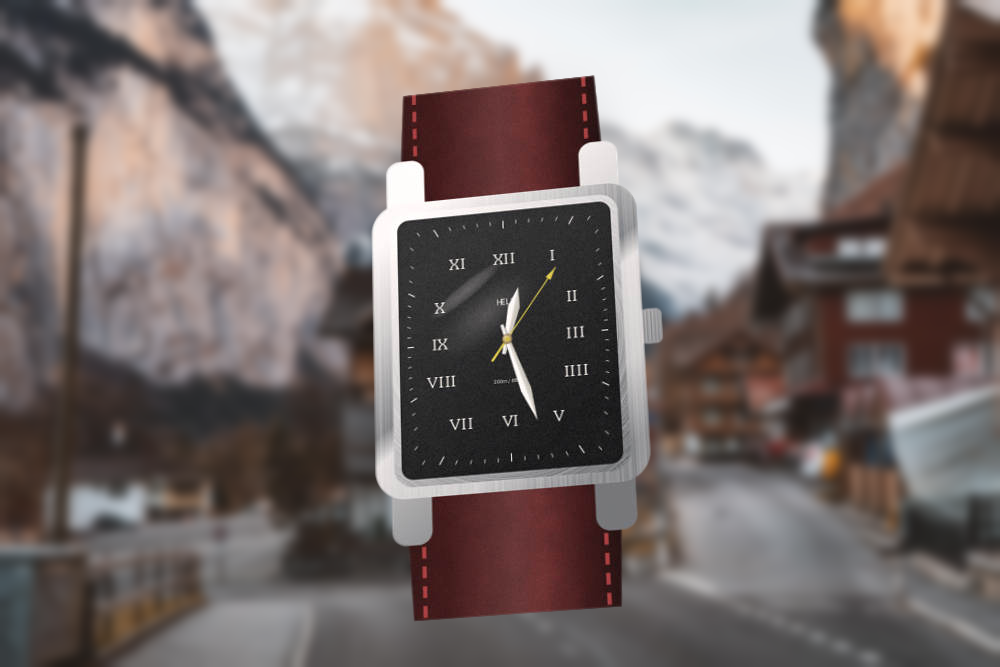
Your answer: **12:27:06**
